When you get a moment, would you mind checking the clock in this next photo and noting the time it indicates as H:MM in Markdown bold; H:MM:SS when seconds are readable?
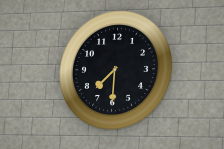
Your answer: **7:30**
